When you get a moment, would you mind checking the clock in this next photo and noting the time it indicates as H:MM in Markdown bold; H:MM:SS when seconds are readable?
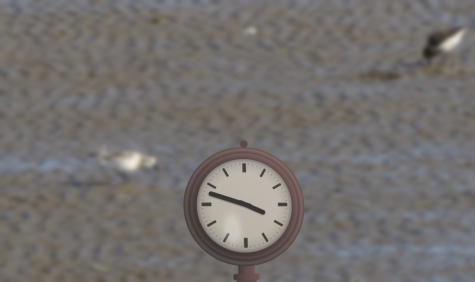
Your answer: **3:48**
